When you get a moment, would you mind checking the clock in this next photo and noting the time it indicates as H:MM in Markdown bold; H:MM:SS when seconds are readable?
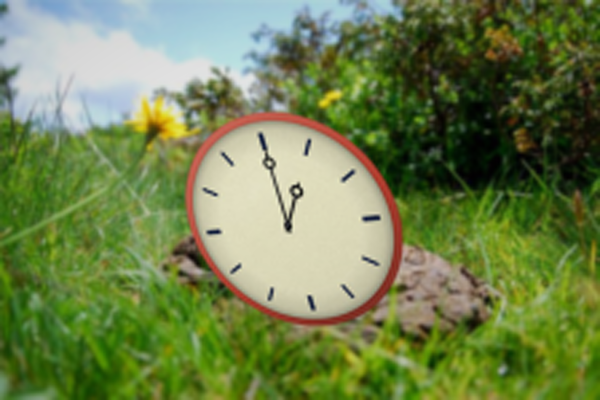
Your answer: **1:00**
